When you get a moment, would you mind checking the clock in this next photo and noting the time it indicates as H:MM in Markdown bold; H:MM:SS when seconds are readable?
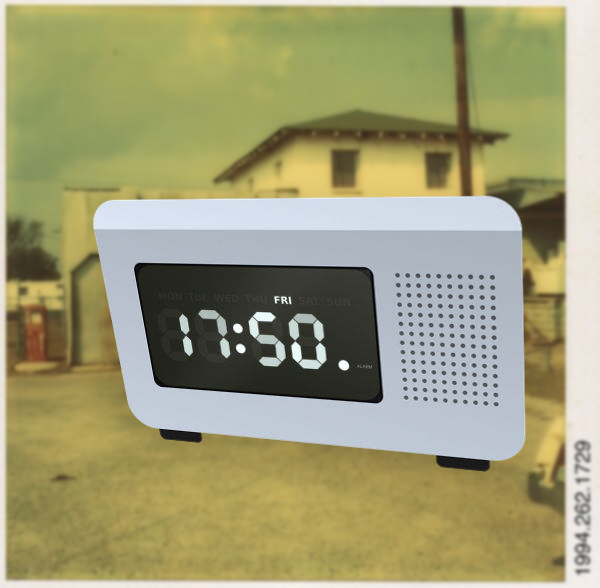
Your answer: **17:50**
